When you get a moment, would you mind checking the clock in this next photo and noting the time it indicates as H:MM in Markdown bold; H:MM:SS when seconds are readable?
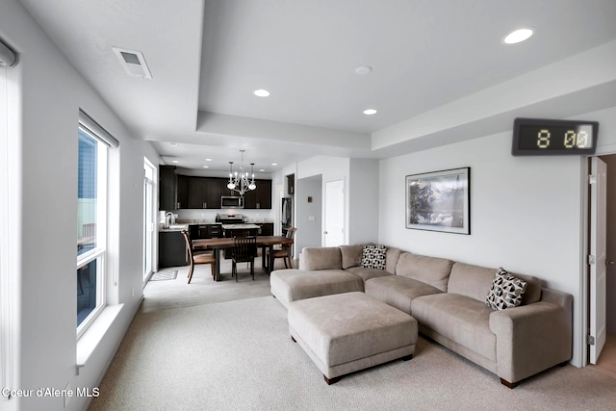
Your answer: **8:00**
